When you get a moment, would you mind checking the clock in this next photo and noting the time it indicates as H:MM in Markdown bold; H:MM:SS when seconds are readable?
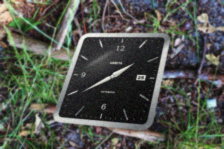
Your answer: **1:39**
